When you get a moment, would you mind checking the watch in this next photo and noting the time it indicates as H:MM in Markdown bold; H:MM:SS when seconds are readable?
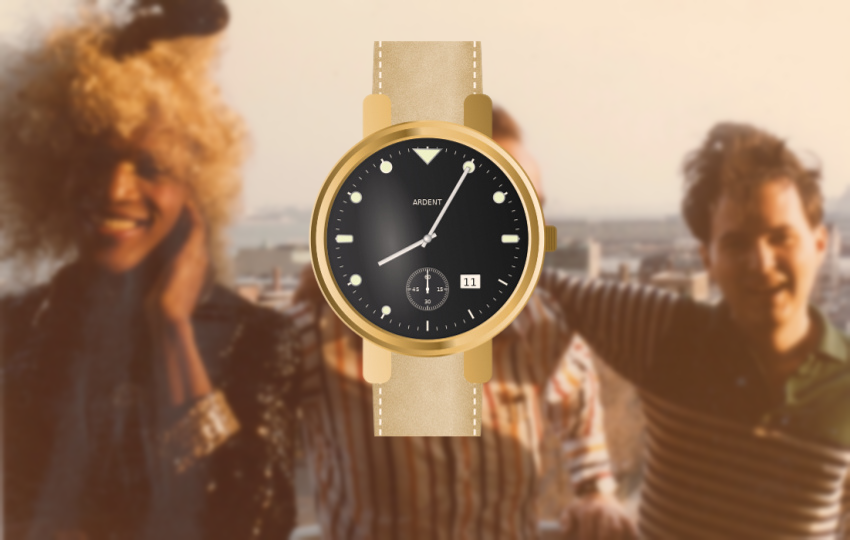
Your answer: **8:05**
